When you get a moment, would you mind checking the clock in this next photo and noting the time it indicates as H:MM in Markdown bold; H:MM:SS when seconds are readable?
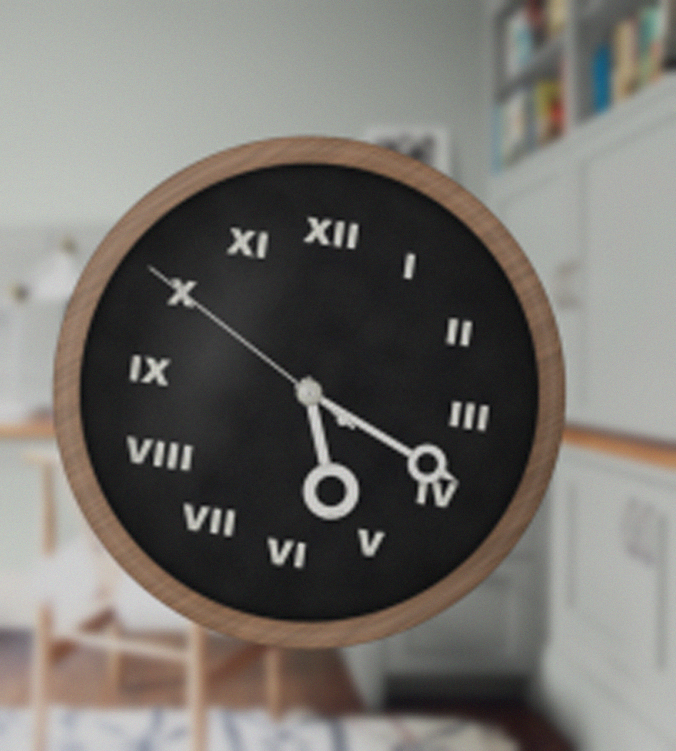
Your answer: **5:18:50**
